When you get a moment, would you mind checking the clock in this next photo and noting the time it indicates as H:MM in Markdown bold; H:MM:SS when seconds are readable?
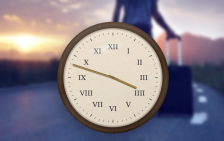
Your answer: **3:48**
